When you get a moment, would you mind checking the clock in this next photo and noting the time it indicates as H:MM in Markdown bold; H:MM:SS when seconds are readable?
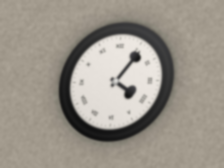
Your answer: **4:06**
